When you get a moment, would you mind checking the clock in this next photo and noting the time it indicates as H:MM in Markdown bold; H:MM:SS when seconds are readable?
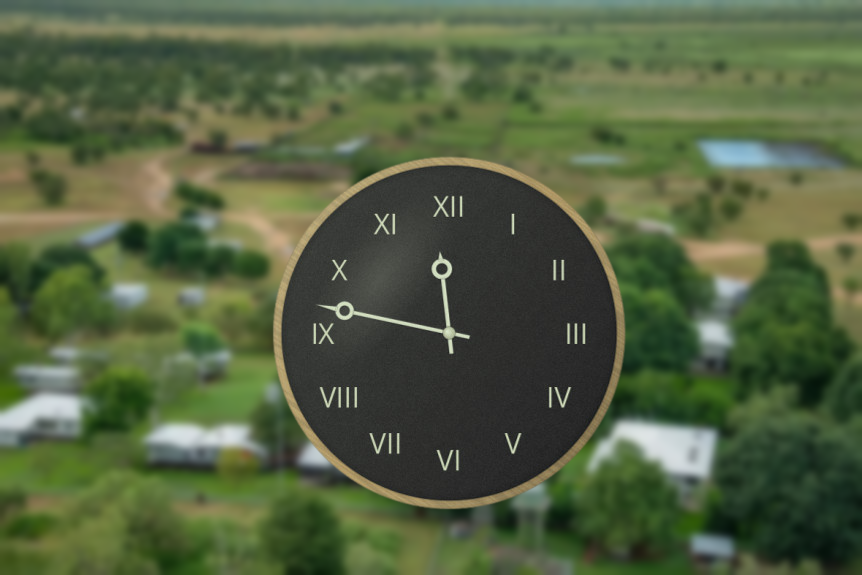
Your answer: **11:47**
